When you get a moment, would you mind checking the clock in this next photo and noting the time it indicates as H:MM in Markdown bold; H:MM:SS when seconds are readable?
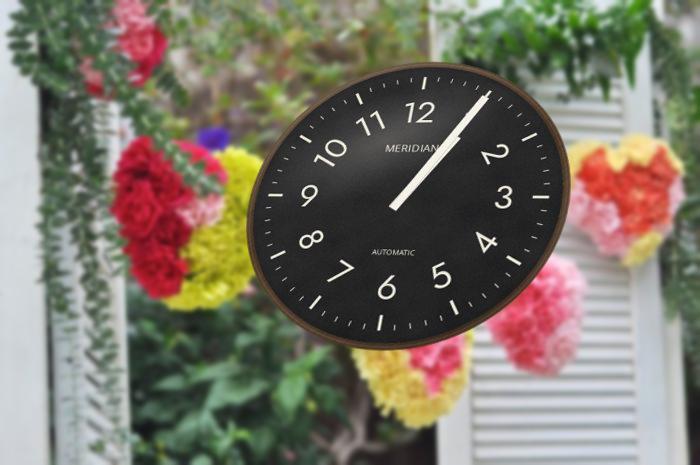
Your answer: **1:05**
